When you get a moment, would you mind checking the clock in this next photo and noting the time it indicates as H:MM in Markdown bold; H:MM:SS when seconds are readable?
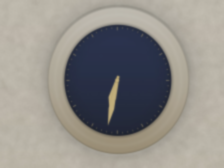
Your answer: **6:32**
